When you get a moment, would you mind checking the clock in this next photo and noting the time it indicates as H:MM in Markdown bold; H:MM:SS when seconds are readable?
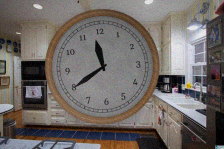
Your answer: **11:40**
